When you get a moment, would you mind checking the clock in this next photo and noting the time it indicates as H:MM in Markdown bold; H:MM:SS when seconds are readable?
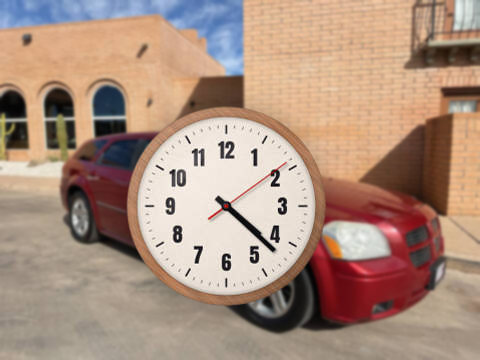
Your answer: **4:22:09**
